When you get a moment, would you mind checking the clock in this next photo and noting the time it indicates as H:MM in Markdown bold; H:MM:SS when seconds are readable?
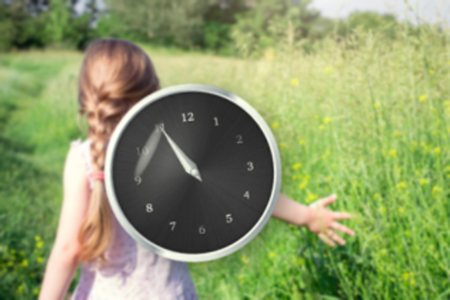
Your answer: **10:55**
